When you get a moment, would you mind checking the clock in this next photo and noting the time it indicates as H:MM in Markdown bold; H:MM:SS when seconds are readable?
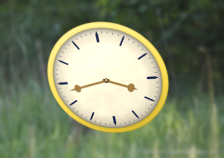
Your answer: **3:43**
